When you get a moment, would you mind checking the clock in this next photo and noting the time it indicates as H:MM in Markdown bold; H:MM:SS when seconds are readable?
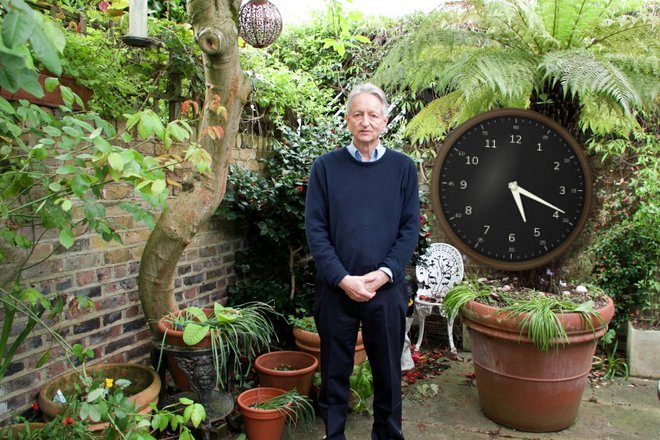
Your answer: **5:19**
